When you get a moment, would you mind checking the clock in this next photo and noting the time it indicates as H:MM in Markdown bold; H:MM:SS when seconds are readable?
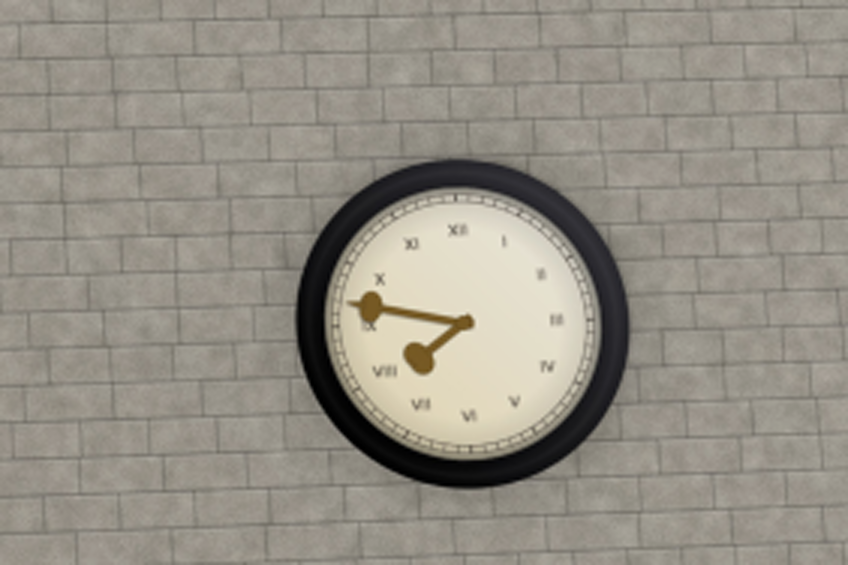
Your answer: **7:47**
